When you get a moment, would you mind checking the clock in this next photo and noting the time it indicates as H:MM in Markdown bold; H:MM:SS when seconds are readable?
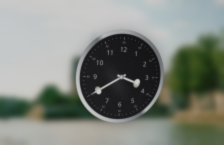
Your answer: **3:40**
